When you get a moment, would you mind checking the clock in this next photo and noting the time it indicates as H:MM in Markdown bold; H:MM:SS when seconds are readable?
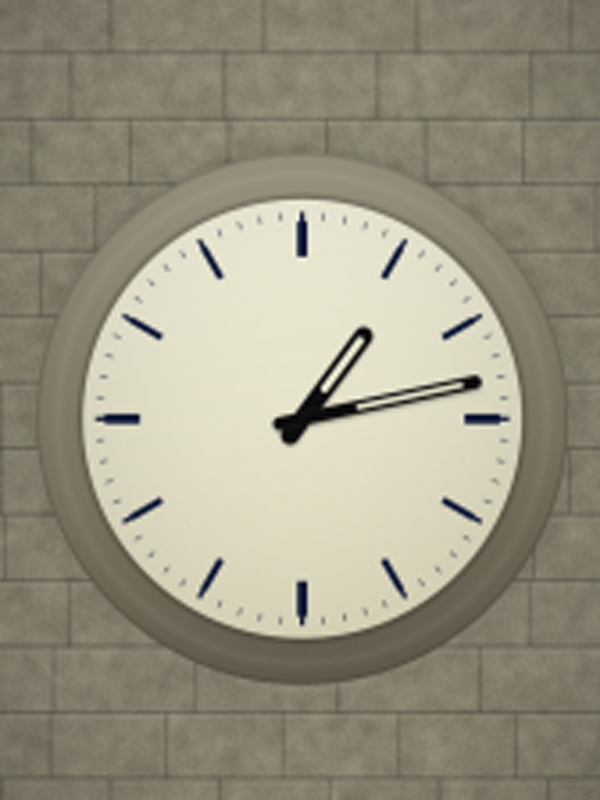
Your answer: **1:13**
